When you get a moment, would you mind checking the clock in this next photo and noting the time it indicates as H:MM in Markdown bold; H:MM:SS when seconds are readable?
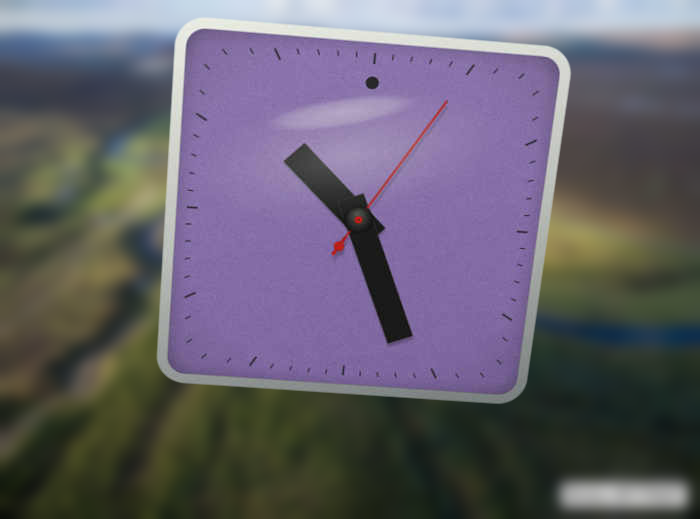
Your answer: **10:26:05**
